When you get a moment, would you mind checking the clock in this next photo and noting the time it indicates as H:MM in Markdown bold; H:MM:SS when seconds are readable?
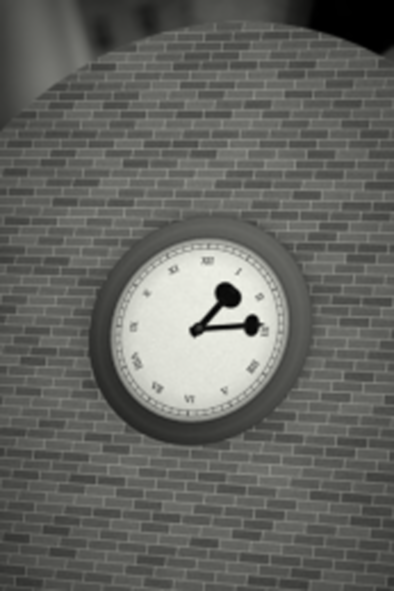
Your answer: **1:14**
